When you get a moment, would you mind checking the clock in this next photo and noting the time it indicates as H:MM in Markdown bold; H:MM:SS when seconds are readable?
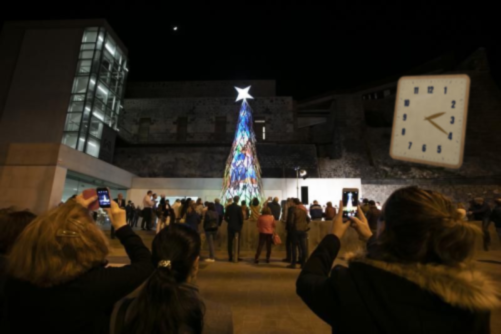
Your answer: **2:20**
